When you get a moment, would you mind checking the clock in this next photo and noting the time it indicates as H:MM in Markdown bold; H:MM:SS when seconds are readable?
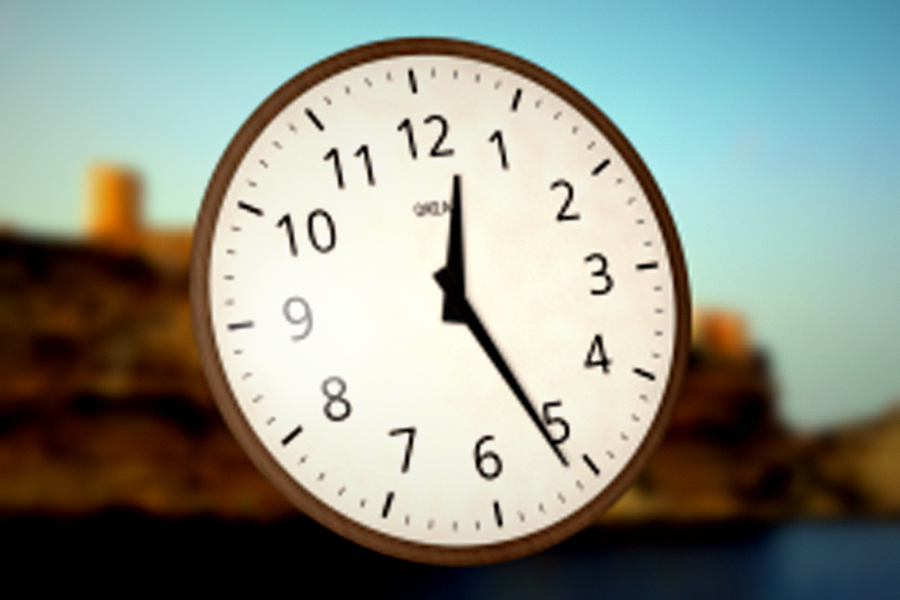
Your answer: **12:26**
